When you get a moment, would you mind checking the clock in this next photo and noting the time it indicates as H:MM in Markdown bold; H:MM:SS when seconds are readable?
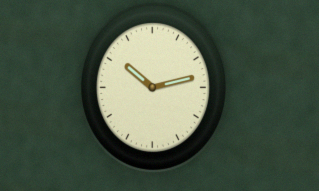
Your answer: **10:13**
